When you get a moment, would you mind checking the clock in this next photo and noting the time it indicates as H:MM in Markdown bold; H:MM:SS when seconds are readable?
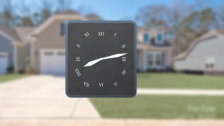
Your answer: **8:13**
